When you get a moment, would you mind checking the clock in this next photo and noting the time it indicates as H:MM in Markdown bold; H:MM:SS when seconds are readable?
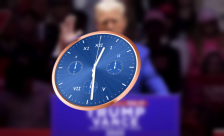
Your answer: **12:29**
